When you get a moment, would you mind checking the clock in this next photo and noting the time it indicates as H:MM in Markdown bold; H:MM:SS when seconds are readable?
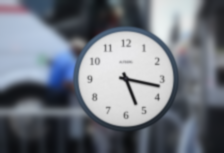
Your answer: **5:17**
